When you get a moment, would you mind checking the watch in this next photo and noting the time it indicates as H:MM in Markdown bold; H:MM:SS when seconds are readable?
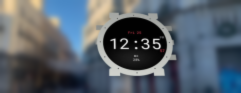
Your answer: **12:35**
